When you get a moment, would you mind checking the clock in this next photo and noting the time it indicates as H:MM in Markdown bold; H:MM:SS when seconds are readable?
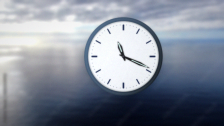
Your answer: **11:19**
